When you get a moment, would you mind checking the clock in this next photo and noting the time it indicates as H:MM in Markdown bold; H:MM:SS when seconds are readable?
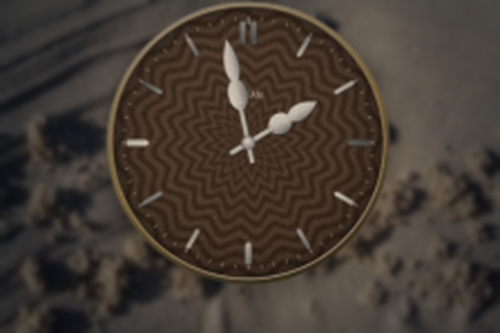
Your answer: **1:58**
